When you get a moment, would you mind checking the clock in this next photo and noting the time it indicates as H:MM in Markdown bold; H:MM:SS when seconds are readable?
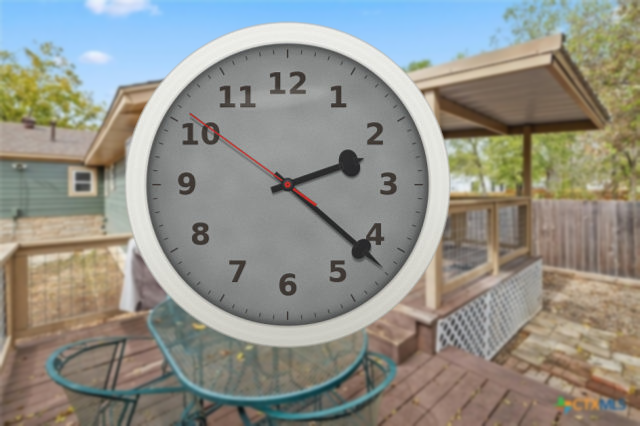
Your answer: **2:21:51**
